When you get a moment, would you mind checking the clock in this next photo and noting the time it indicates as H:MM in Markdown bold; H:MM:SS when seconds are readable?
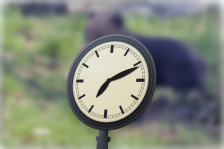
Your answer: **7:11**
